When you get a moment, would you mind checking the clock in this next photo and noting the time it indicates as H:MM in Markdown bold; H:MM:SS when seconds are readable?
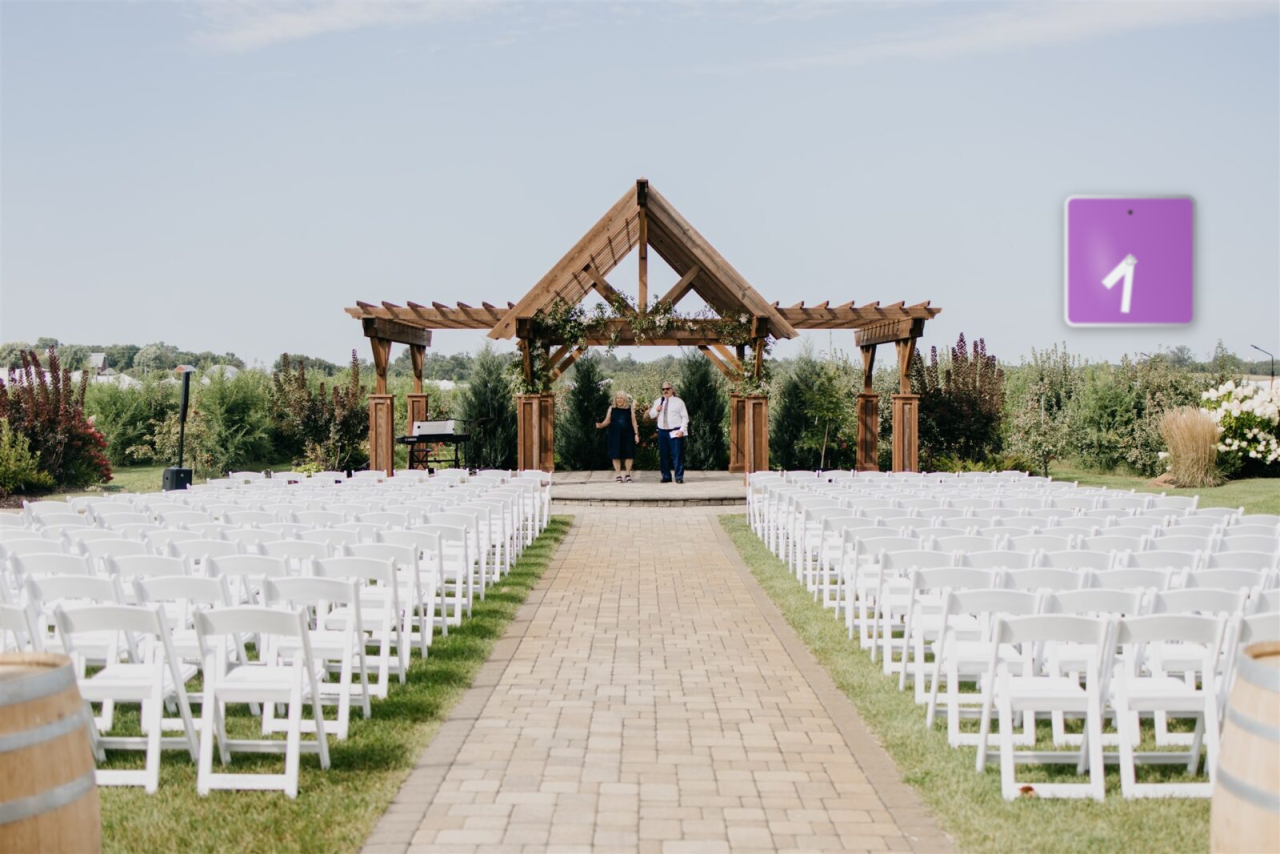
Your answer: **7:31**
